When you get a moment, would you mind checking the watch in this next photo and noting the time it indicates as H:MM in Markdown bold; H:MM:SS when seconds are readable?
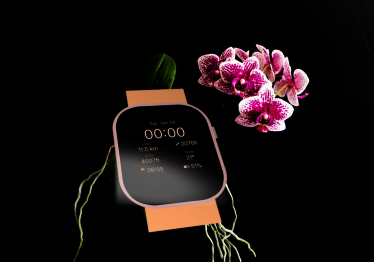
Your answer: **0:00**
